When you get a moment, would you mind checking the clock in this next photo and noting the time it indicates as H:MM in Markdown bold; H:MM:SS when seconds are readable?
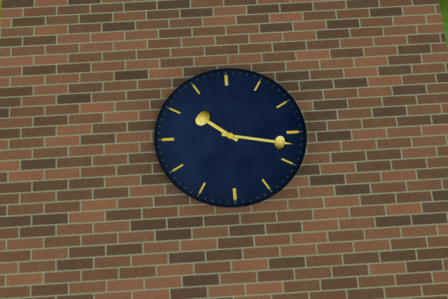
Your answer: **10:17**
